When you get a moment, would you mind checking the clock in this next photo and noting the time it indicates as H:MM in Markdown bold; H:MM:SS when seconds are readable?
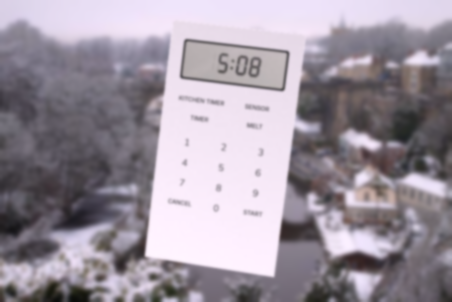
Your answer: **5:08**
